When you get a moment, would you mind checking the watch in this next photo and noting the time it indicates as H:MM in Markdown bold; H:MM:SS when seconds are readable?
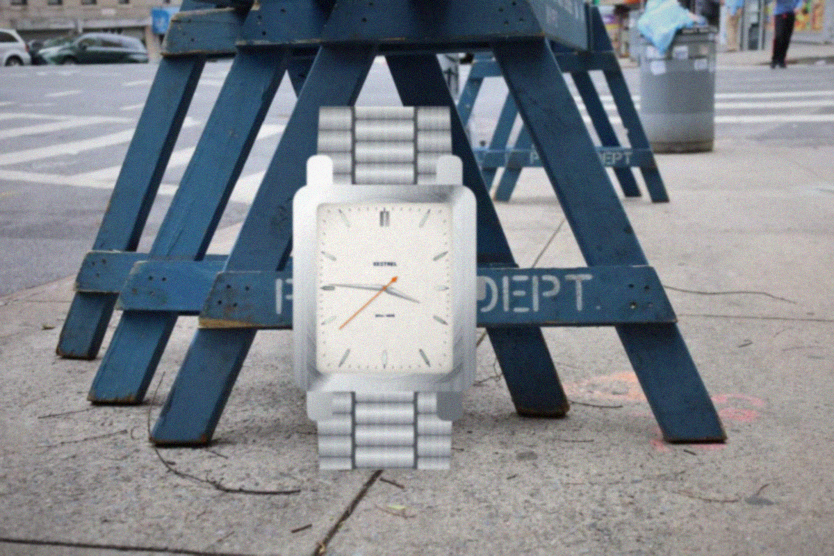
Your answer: **3:45:38**
